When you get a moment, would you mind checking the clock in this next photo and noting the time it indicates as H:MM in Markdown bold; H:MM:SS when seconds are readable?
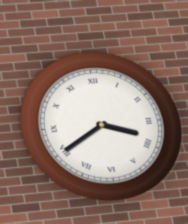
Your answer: **3:40**
